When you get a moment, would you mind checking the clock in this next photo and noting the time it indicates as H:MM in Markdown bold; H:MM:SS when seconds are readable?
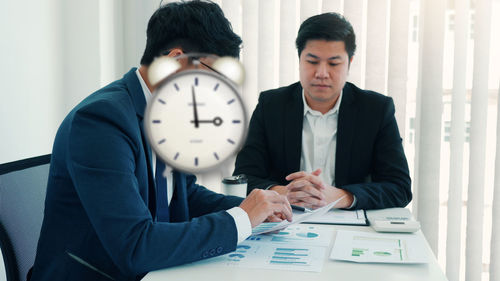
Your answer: **2:59**
